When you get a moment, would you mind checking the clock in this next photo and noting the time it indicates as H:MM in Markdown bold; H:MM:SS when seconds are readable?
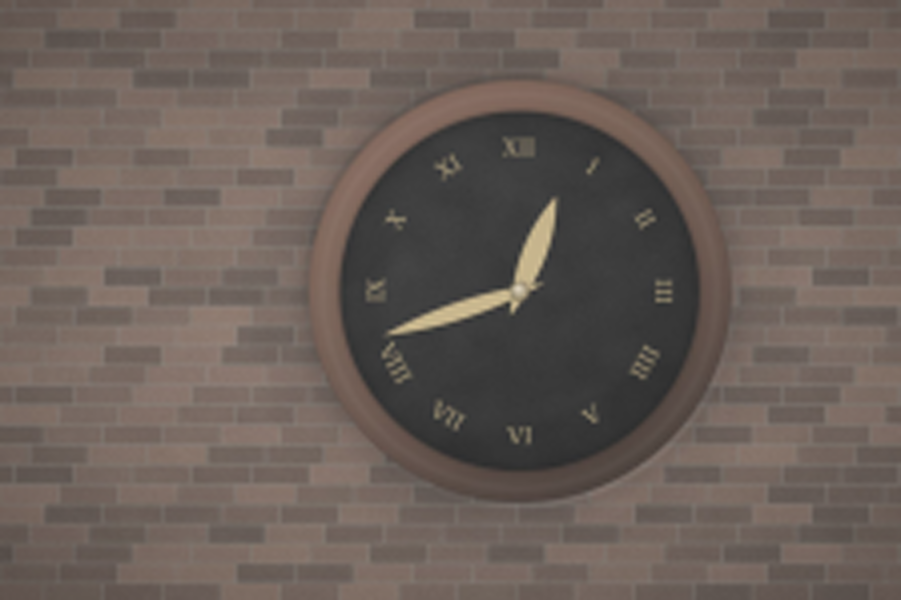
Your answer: **12:42**
